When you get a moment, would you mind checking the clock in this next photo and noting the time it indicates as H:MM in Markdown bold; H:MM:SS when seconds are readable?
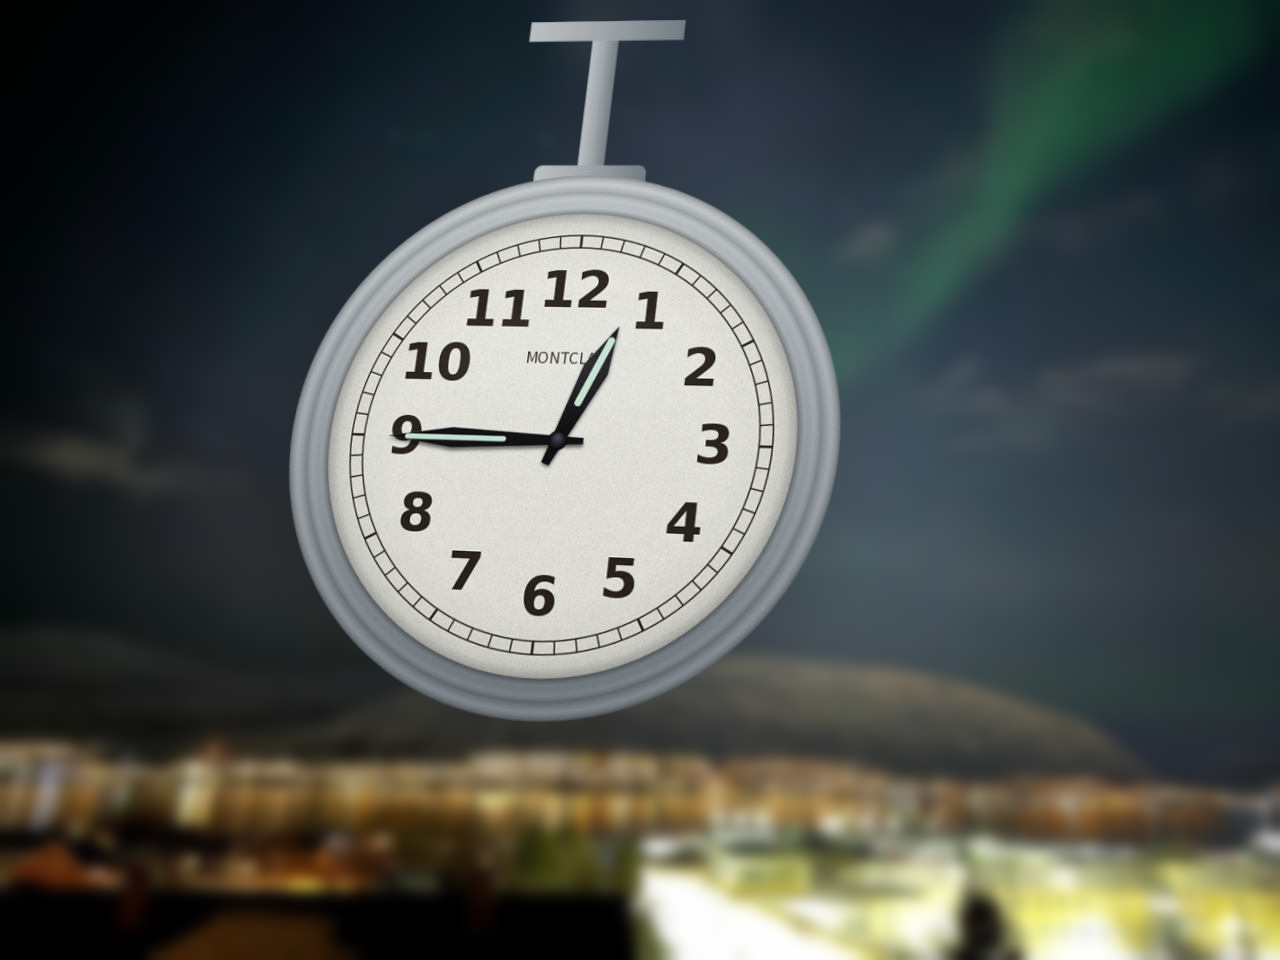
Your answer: **12:45**
